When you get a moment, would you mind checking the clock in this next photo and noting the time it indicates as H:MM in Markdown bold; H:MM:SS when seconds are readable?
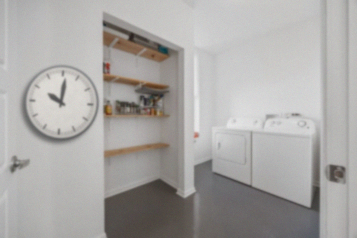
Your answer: **10:01**
